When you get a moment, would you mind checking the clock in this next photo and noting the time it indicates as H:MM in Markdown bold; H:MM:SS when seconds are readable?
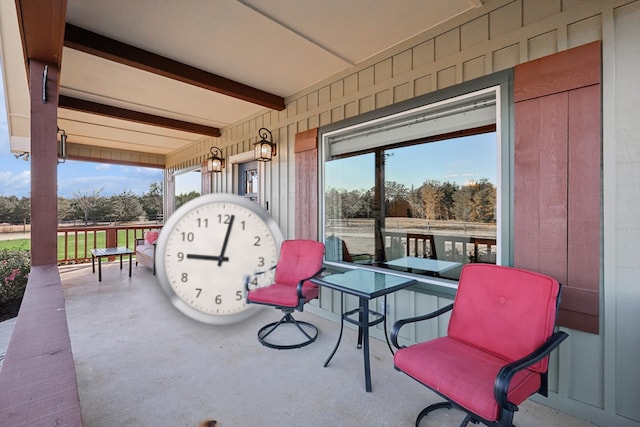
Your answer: **9:02**
